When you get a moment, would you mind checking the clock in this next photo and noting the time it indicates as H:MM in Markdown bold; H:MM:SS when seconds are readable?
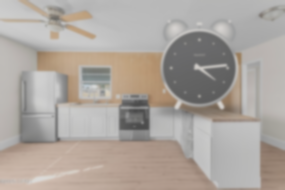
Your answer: **4:14**
